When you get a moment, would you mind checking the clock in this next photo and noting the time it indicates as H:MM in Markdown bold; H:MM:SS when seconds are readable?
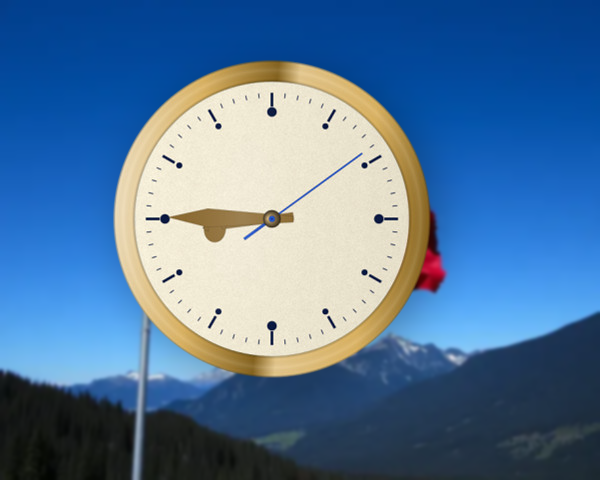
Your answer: **8:45:09**
